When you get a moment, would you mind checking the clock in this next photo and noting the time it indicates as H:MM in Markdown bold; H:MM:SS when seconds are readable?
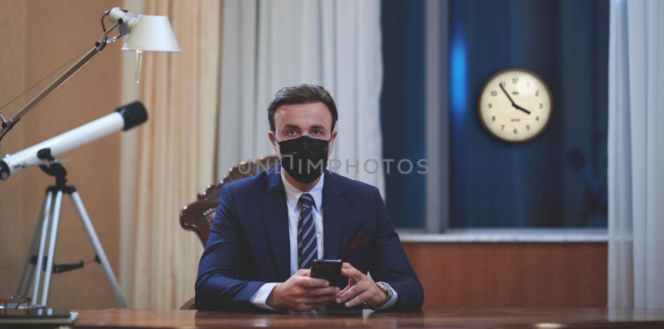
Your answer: **3:54**
